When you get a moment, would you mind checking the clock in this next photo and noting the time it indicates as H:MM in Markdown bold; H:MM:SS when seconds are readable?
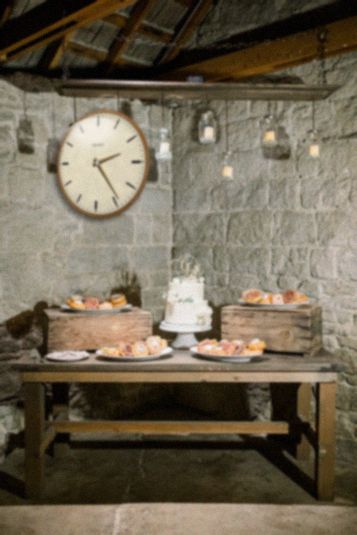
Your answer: **2:24**
